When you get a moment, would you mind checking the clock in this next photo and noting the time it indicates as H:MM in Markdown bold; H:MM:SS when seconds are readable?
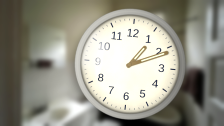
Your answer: **1:11**
